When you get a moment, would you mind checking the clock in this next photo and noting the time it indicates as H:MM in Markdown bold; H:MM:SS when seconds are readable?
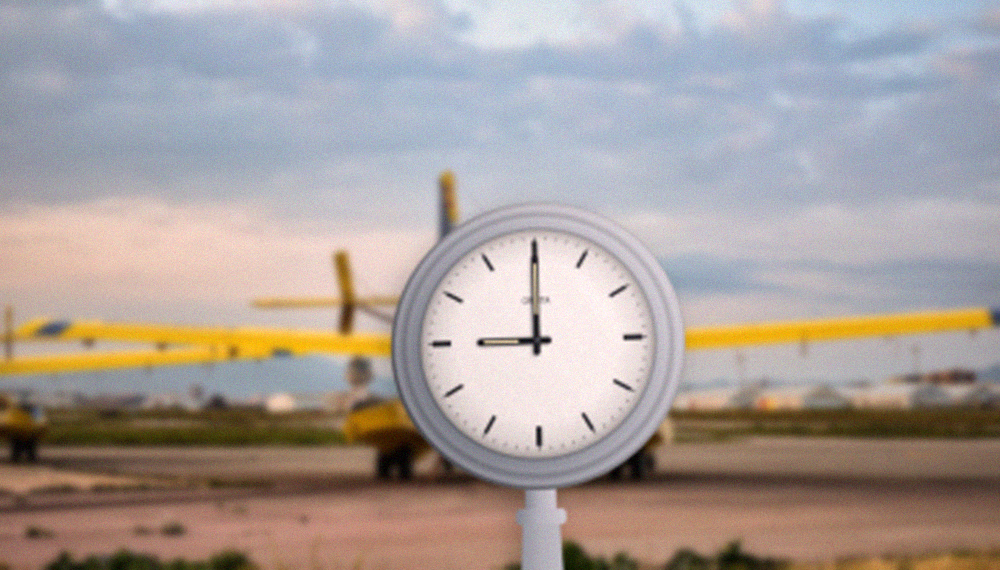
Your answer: **9:00**
